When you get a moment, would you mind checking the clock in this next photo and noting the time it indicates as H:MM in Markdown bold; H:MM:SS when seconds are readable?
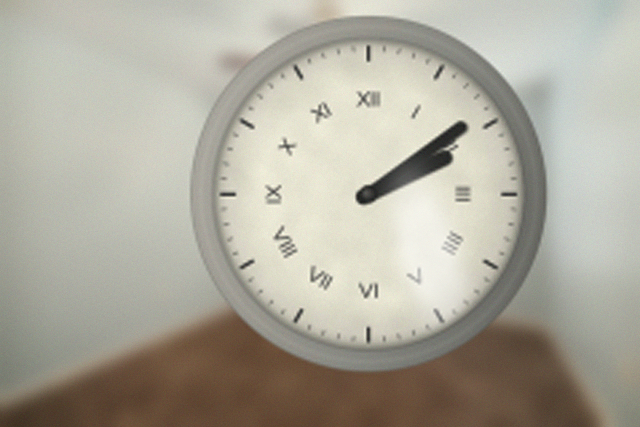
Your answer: **2:09**
